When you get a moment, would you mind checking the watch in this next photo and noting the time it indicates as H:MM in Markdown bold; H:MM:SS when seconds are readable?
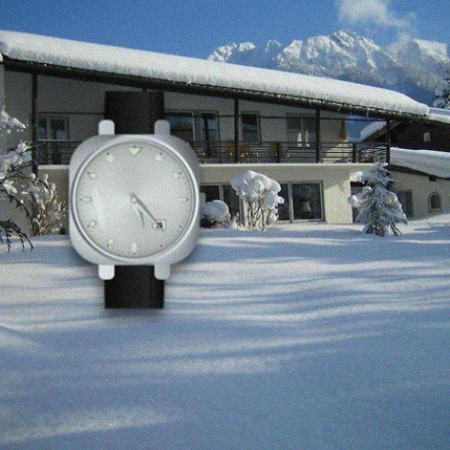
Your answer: **5:23**
